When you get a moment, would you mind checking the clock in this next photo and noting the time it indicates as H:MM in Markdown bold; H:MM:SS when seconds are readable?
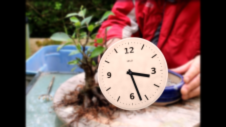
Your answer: **3:27**
